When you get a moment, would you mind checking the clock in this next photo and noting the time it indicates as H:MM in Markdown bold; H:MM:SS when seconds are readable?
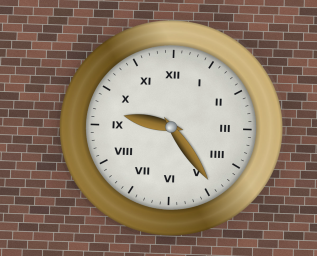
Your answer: **9:24**
